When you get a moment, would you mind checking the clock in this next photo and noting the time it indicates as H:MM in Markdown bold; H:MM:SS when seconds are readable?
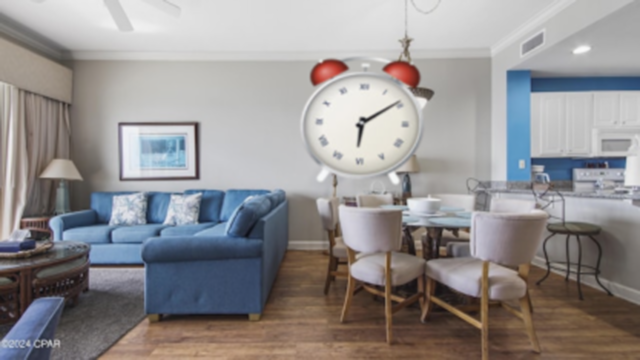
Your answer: **6:09**
